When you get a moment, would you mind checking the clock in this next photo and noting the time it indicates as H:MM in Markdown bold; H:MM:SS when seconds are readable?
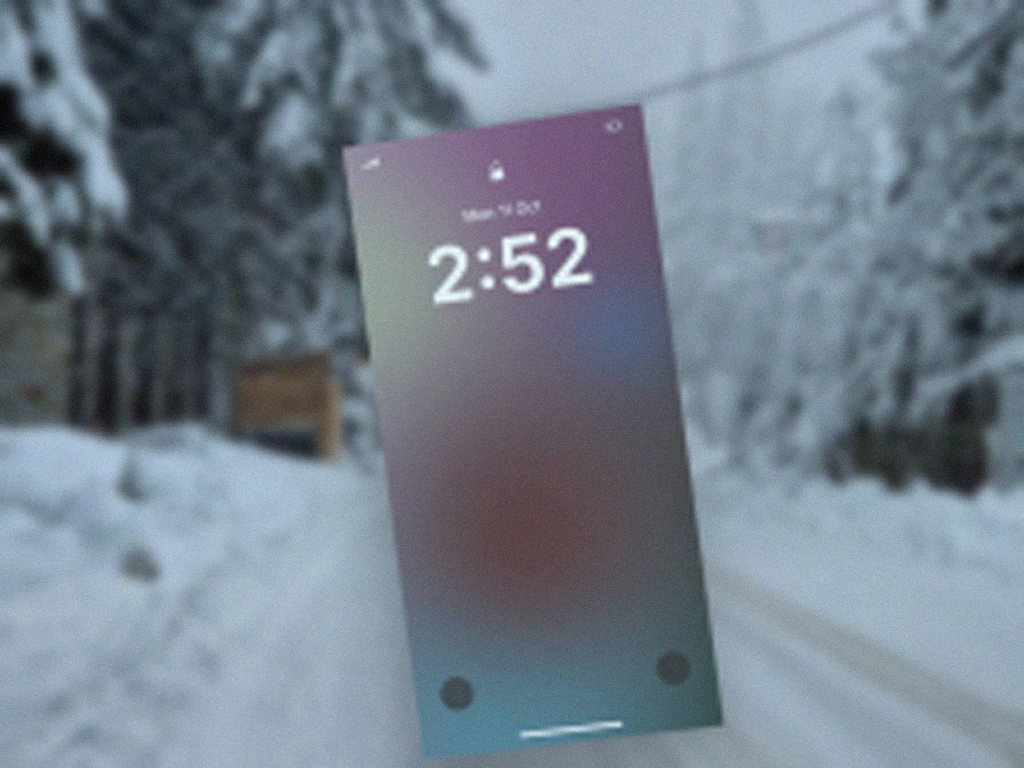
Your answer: **2:52**
